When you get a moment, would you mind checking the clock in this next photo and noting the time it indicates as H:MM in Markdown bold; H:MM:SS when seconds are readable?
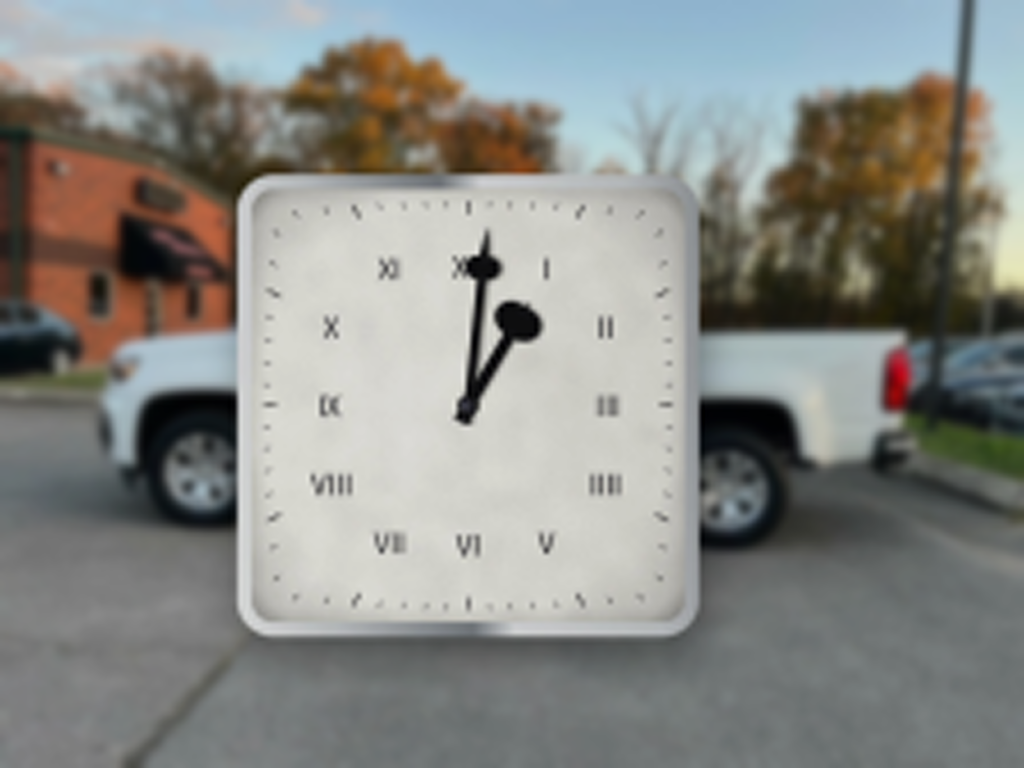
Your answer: **1:01**
